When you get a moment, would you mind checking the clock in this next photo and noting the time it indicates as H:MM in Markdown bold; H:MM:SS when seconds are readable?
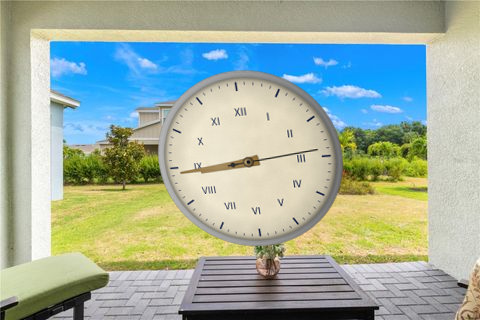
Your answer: **8:44:14**
